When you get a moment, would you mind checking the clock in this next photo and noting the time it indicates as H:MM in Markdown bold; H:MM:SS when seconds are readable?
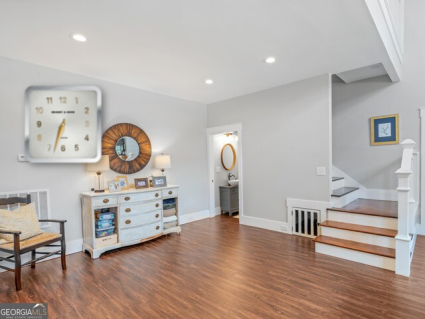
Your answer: **6:33**
